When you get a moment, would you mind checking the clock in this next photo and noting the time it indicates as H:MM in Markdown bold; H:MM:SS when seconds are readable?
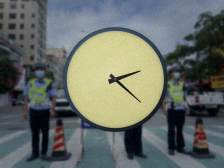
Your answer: **2:22**
